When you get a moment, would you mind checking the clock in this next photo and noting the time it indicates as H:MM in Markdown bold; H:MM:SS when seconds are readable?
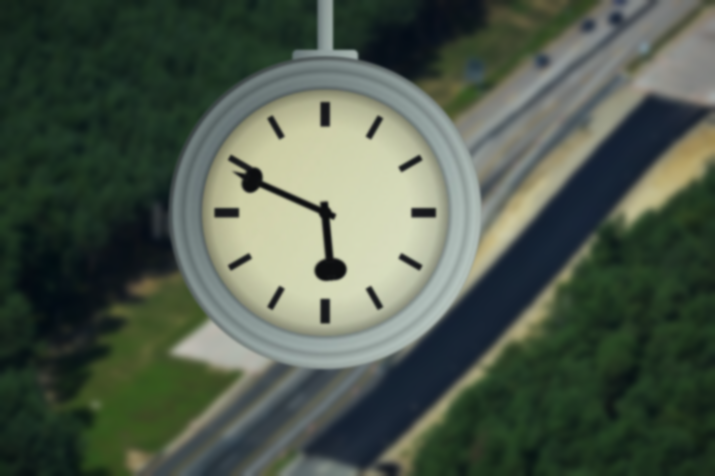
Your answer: **5:49**
